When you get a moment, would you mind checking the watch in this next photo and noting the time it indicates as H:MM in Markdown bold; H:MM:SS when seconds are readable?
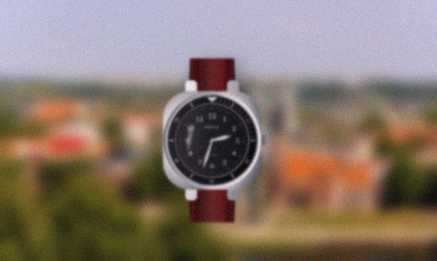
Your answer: **2:33**
